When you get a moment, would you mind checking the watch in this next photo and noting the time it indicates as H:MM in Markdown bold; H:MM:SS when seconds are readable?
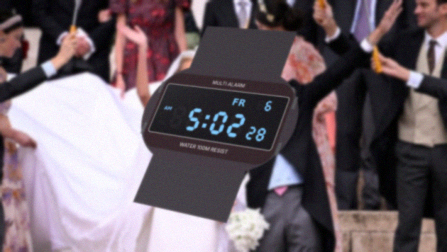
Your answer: **5:02:28**
